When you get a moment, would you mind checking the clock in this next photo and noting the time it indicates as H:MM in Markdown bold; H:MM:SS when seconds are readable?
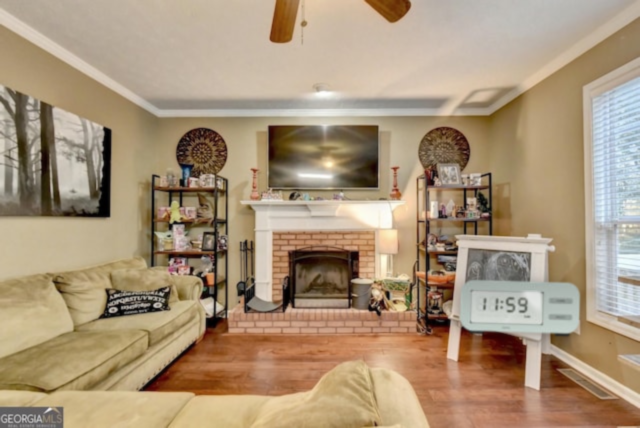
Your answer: **11:59**
